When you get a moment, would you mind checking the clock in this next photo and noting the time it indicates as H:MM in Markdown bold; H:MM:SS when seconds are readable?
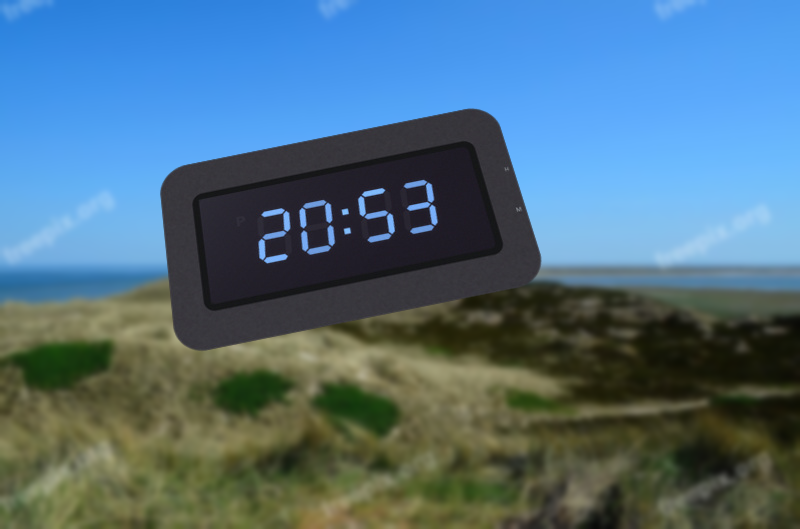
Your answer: **20:53**
